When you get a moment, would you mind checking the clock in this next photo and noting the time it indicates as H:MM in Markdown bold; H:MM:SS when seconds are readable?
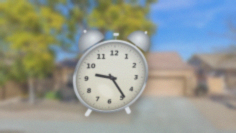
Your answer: **9:24**
